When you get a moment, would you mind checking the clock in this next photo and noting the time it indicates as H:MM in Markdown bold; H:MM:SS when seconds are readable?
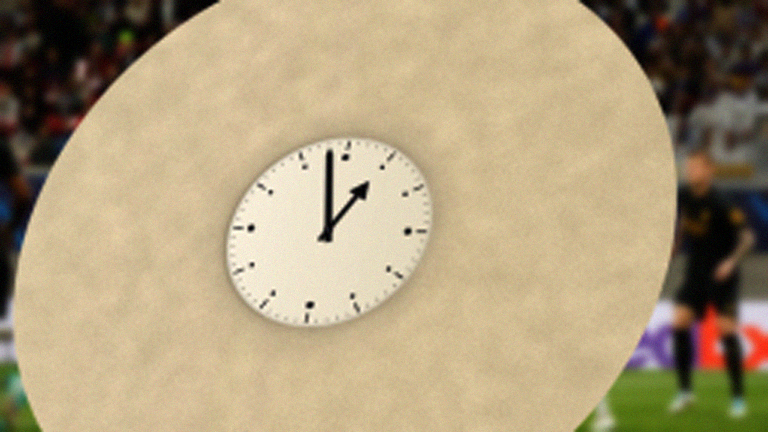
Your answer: **12:58**
